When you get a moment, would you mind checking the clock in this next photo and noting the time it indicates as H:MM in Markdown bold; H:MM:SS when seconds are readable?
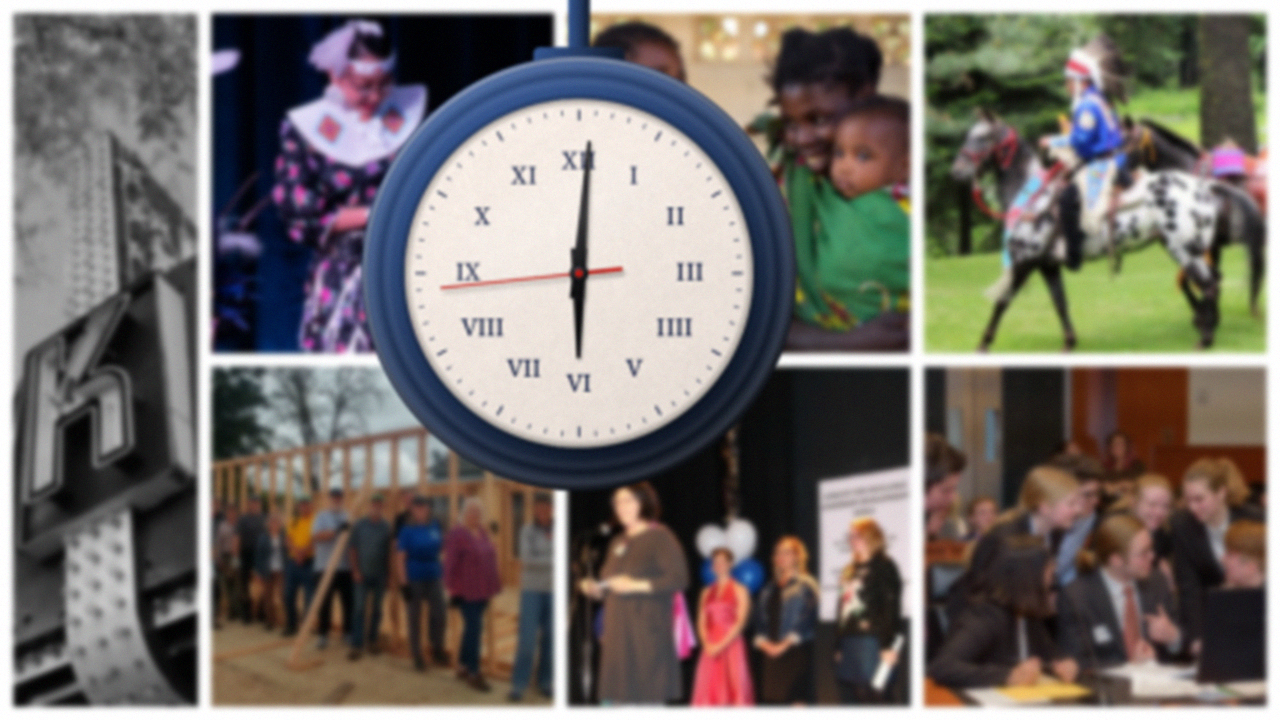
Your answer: **6:00:44**
